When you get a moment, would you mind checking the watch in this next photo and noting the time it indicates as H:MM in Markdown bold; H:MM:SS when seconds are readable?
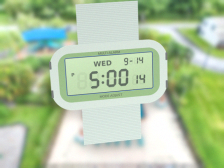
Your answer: **5:00:14**
